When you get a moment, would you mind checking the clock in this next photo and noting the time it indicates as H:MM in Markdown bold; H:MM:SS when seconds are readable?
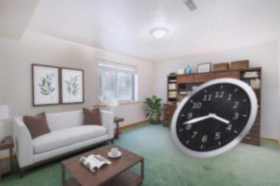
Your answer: **3:42**
